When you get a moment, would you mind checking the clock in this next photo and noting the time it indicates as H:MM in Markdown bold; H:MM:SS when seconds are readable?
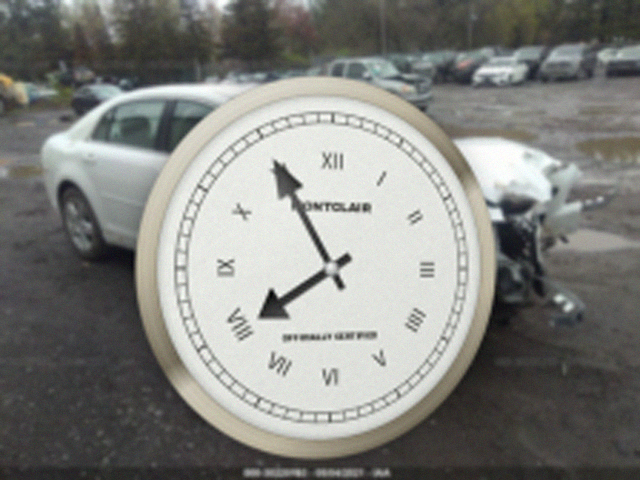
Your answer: **7:55**
